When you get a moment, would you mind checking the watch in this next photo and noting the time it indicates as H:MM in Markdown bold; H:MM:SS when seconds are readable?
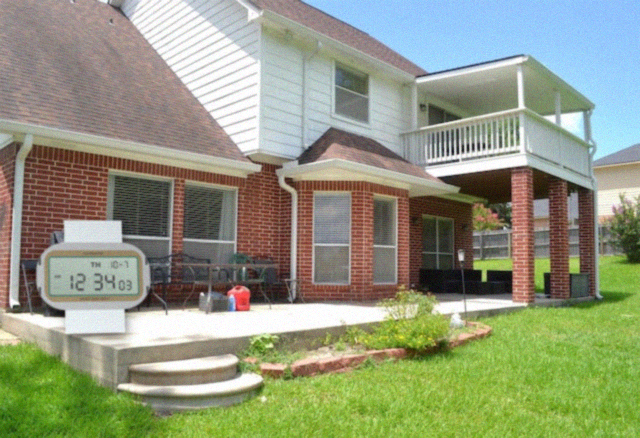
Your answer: **12:34**
